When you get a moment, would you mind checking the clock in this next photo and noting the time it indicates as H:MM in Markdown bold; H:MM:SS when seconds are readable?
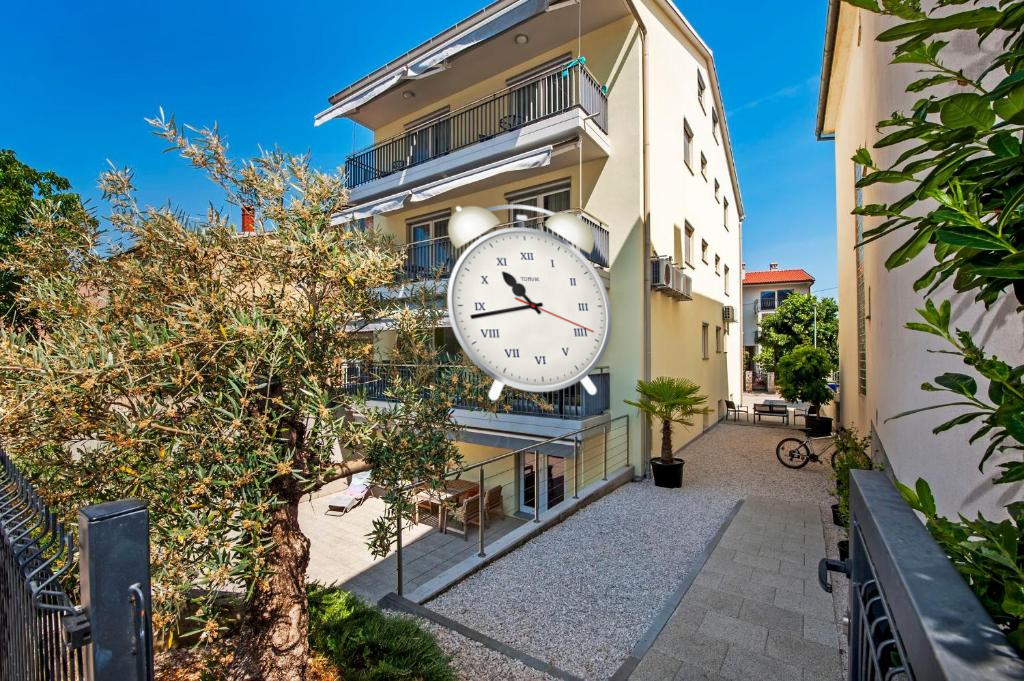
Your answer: **10:43:19**
